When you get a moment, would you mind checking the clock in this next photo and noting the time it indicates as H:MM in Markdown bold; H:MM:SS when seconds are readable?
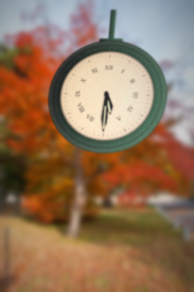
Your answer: **5:30**
